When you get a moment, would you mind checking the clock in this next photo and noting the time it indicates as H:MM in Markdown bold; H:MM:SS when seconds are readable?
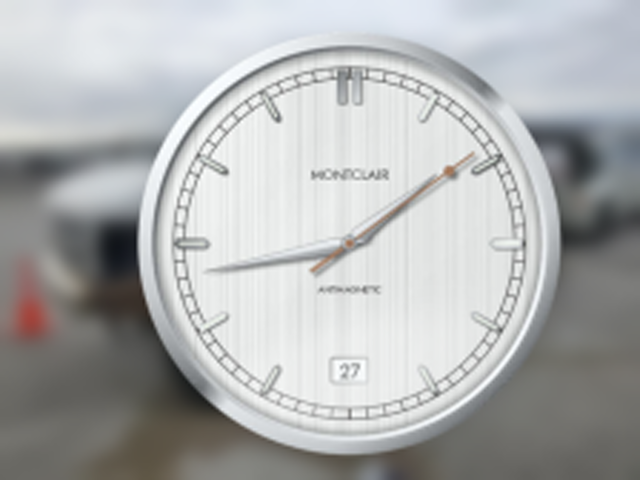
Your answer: **1:43:09**
